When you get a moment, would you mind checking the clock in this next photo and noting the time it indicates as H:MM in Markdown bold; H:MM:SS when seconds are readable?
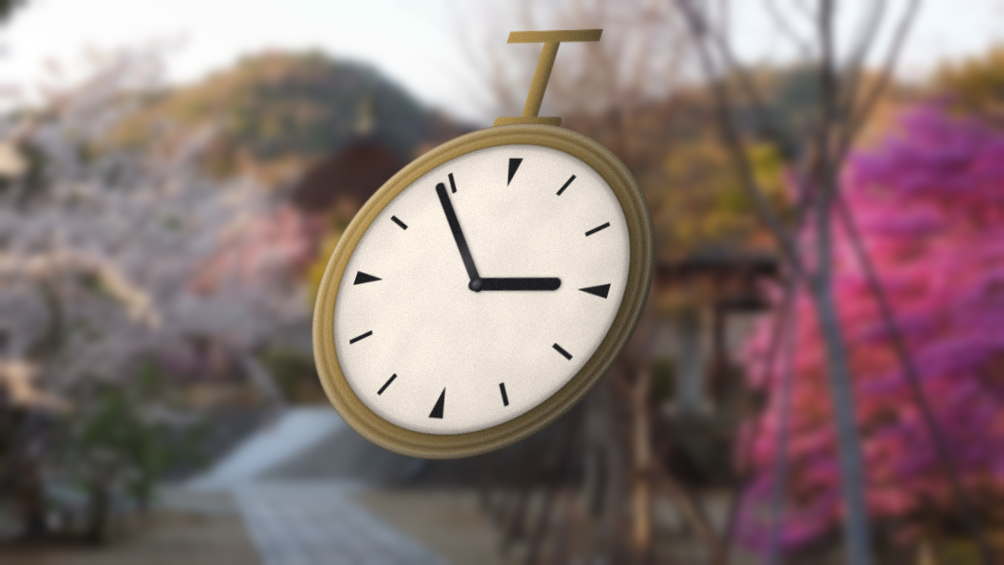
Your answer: **2:54**
